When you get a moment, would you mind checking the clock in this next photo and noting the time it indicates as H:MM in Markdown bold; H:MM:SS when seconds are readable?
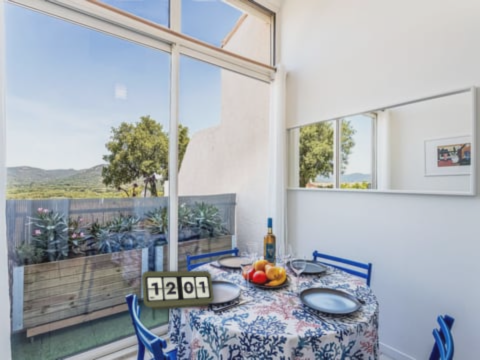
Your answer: **12:01**
